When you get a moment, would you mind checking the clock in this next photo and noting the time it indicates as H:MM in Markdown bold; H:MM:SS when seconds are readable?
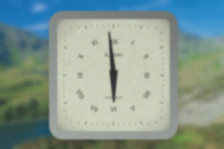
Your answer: **5:59**
